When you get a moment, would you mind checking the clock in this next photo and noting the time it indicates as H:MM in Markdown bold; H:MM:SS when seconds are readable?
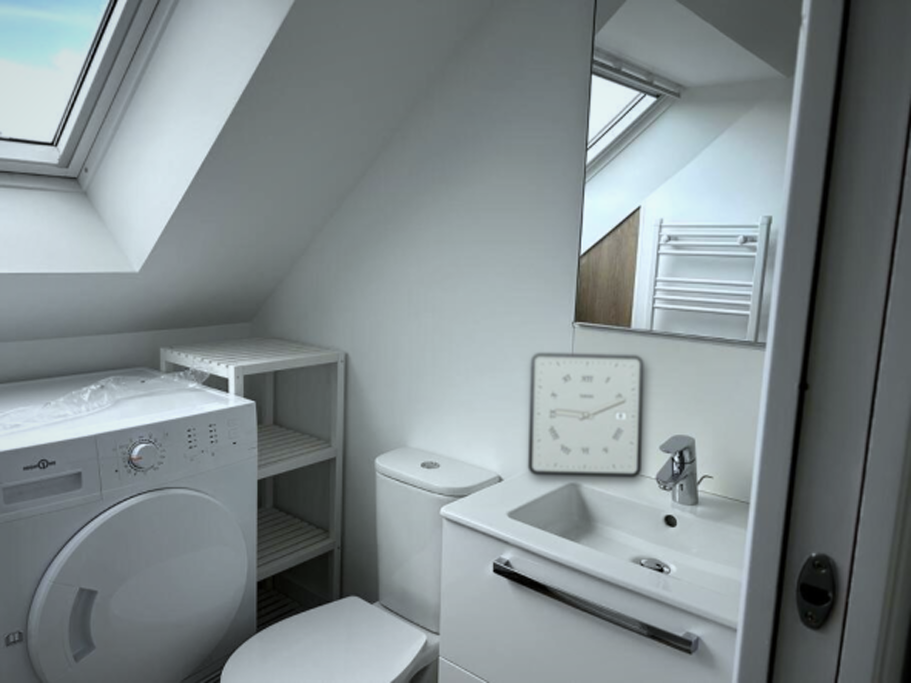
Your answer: **9:11**
